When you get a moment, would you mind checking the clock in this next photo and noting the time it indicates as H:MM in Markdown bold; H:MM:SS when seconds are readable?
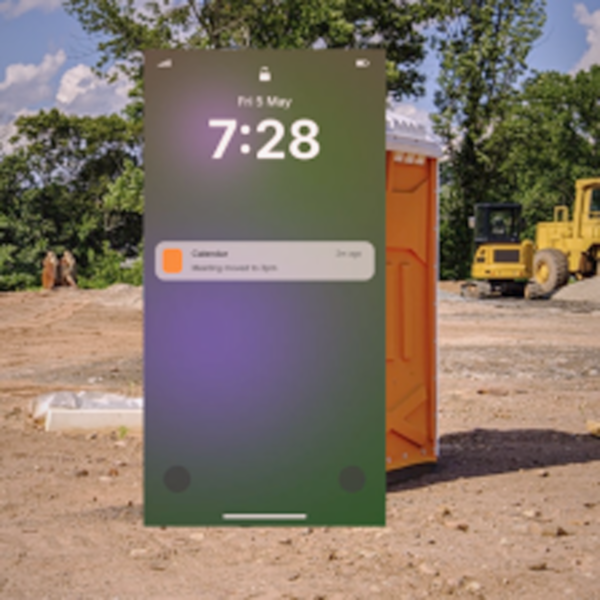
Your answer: **7:28**
